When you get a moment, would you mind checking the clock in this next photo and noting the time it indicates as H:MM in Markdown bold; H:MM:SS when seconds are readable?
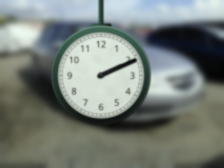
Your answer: **2:11**
